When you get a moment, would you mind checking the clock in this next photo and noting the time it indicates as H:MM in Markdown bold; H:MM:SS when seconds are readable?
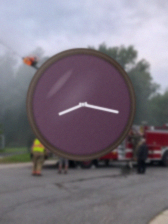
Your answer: **8:17**
